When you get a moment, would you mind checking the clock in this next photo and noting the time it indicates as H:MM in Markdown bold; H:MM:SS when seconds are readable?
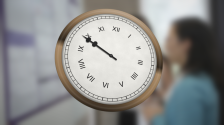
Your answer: **9:49**
